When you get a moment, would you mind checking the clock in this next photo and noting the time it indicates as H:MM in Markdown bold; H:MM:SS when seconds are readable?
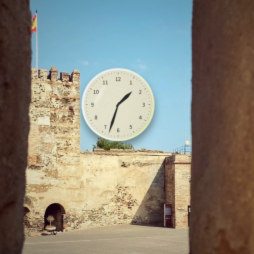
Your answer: **1:33**
